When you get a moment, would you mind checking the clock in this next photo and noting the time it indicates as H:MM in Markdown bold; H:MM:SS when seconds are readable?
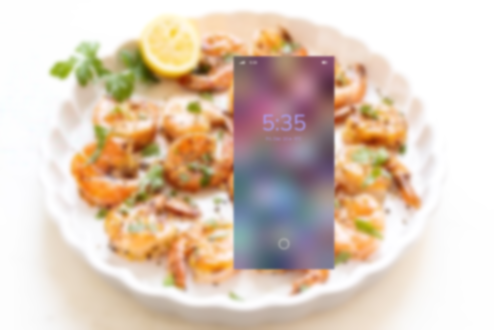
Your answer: **5:35**
